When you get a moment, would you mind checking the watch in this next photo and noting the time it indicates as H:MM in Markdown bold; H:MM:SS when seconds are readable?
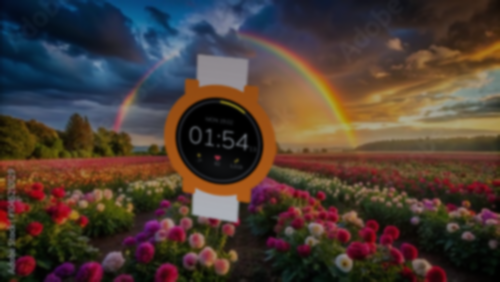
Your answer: **1:54**
